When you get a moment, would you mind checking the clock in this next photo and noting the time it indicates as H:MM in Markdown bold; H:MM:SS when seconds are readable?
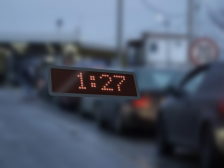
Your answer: **1:27**
